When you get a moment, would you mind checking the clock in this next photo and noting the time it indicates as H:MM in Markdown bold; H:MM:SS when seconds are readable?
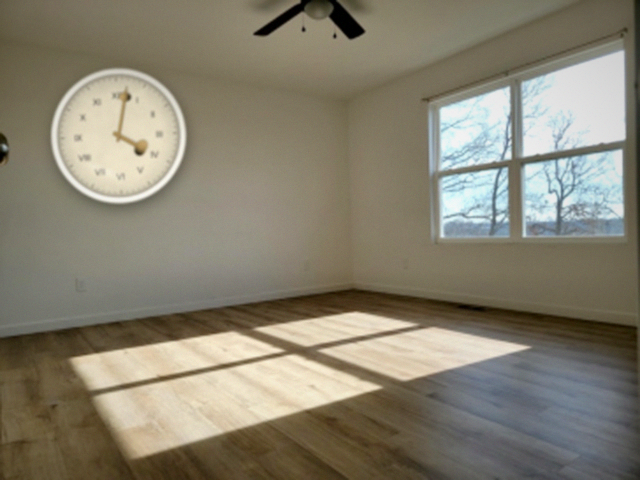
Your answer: **4:02**
